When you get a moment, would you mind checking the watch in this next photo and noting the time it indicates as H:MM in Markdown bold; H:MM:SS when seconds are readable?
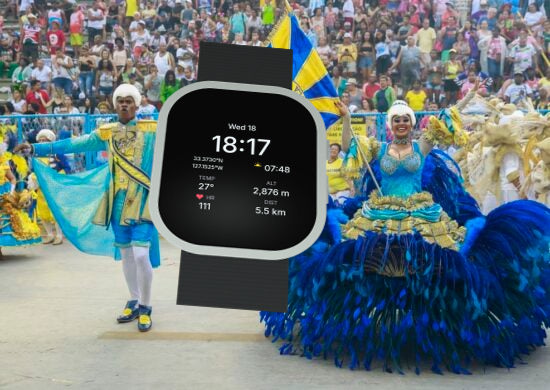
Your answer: **18:17**
